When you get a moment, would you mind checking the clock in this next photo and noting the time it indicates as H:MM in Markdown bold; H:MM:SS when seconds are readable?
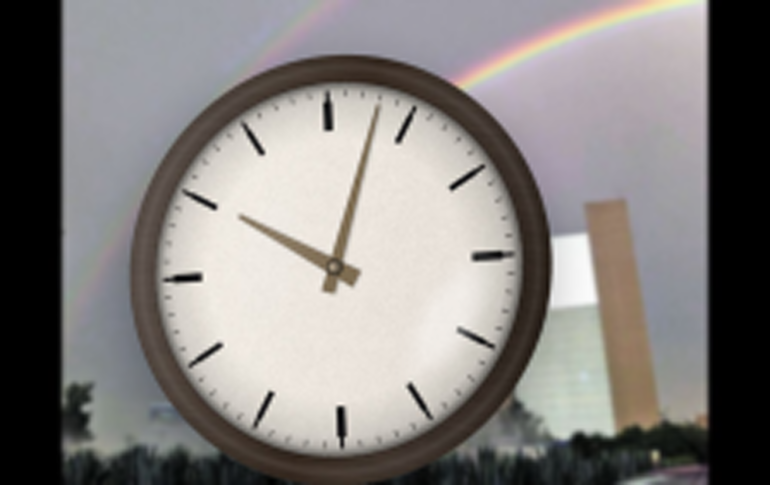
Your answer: **10:03**
